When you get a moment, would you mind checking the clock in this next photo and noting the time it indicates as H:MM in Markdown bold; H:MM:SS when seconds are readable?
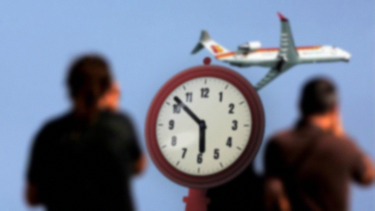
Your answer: **5:52**
